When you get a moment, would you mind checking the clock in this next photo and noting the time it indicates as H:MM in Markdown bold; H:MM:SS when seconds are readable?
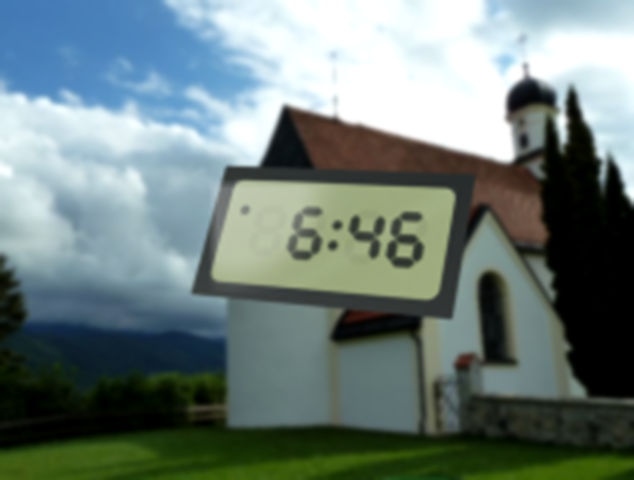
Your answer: **6:46**
